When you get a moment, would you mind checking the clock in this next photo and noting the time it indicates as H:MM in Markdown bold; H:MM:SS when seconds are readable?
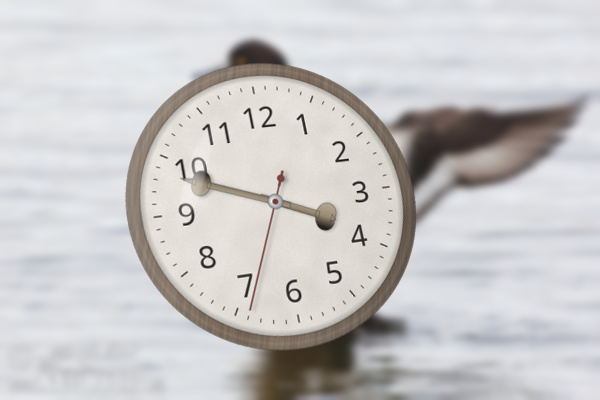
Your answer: **3:48:34**
